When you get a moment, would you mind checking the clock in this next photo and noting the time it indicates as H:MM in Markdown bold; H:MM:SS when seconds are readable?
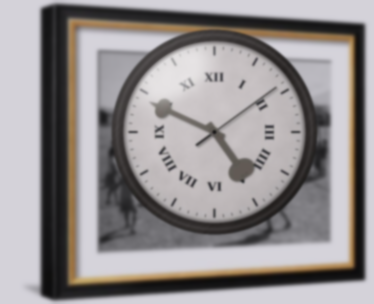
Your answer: **4:49:09**
